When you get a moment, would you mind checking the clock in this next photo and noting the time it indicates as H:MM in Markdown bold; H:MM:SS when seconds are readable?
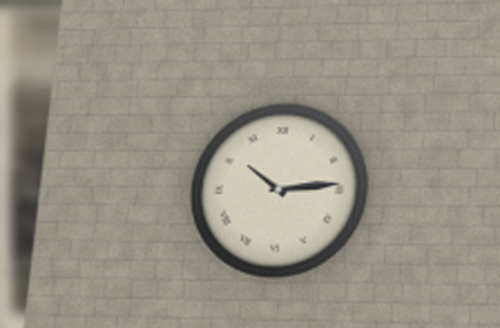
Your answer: **10:14**
